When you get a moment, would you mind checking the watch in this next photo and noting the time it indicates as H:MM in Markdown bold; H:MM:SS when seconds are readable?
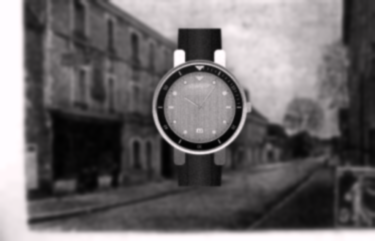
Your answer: **10:06**
